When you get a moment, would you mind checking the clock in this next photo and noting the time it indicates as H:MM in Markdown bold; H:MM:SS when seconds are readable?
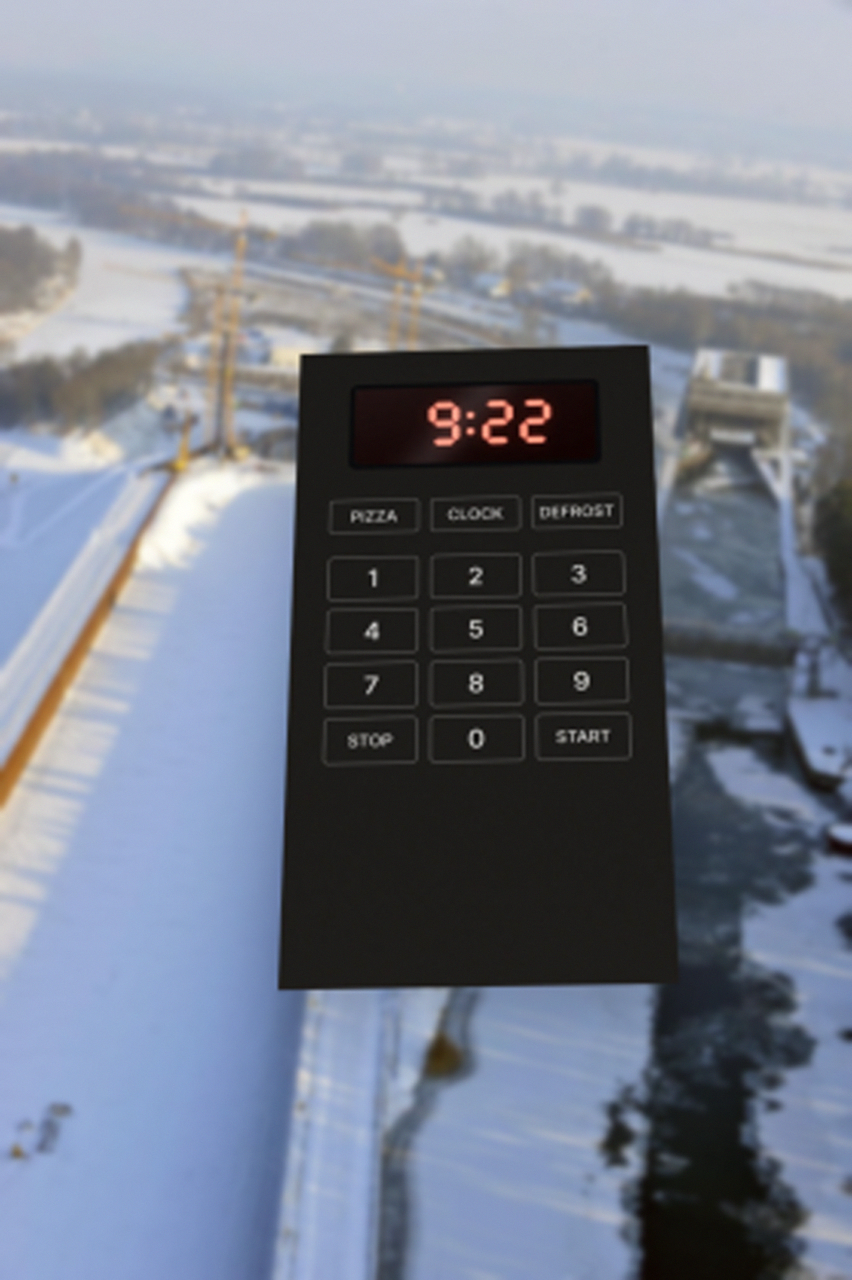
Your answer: **9:22**
